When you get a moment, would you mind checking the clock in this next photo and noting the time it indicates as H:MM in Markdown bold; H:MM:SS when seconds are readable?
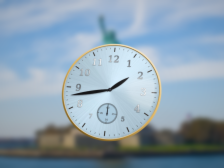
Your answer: **1:43**
